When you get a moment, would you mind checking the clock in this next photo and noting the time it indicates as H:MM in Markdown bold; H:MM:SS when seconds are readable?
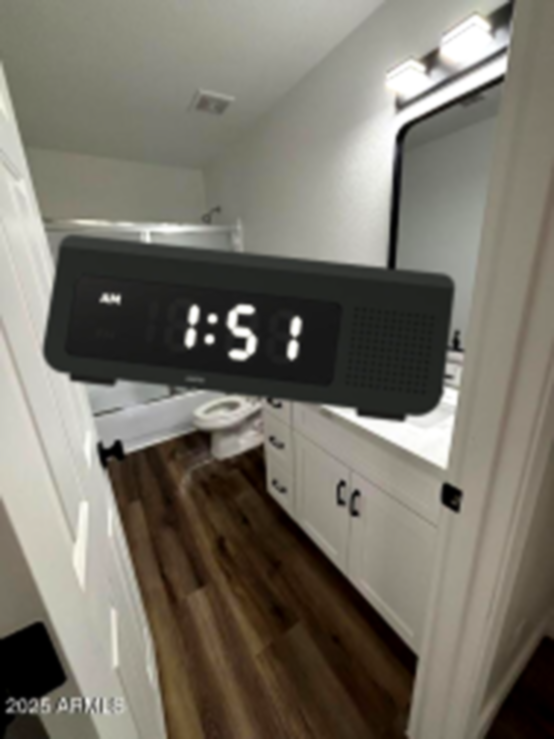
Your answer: **1:51**
